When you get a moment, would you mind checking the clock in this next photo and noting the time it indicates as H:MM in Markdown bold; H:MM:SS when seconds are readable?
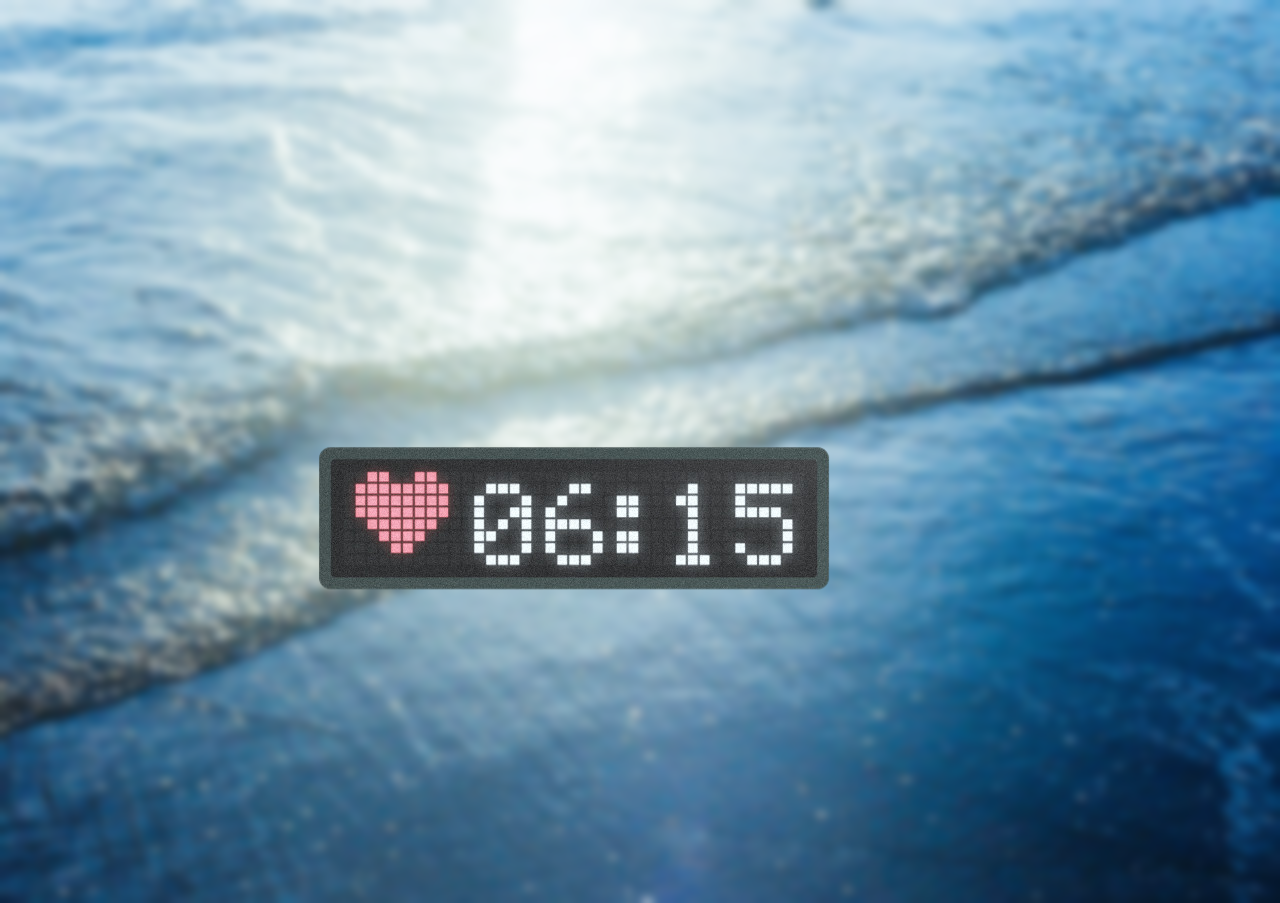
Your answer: **6:15**
